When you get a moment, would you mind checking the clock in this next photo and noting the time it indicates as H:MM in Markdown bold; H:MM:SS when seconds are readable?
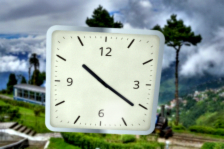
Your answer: **10:21**
